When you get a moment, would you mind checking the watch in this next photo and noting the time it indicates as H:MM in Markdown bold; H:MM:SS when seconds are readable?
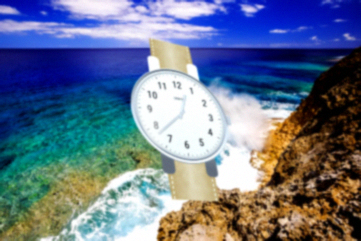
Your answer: **12:38**
